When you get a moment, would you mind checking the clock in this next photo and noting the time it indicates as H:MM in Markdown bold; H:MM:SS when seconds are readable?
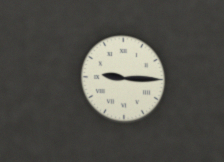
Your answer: **9:15**
